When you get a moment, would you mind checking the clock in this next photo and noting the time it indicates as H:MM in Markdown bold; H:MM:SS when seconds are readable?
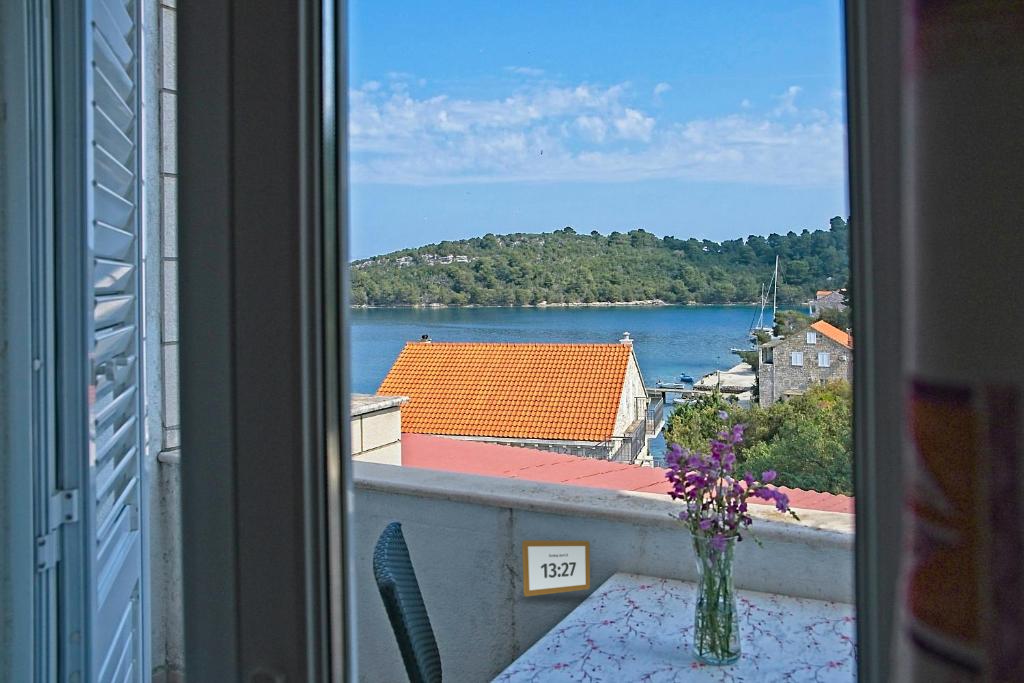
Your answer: **13:27**
